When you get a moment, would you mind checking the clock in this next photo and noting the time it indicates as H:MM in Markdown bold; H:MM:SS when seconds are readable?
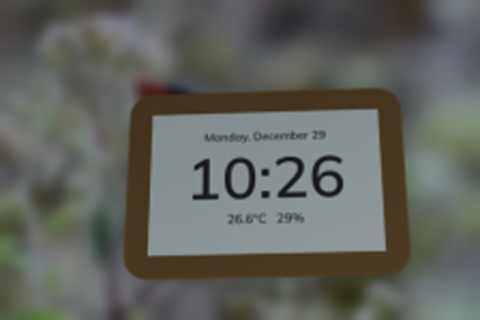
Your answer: **10:26**
